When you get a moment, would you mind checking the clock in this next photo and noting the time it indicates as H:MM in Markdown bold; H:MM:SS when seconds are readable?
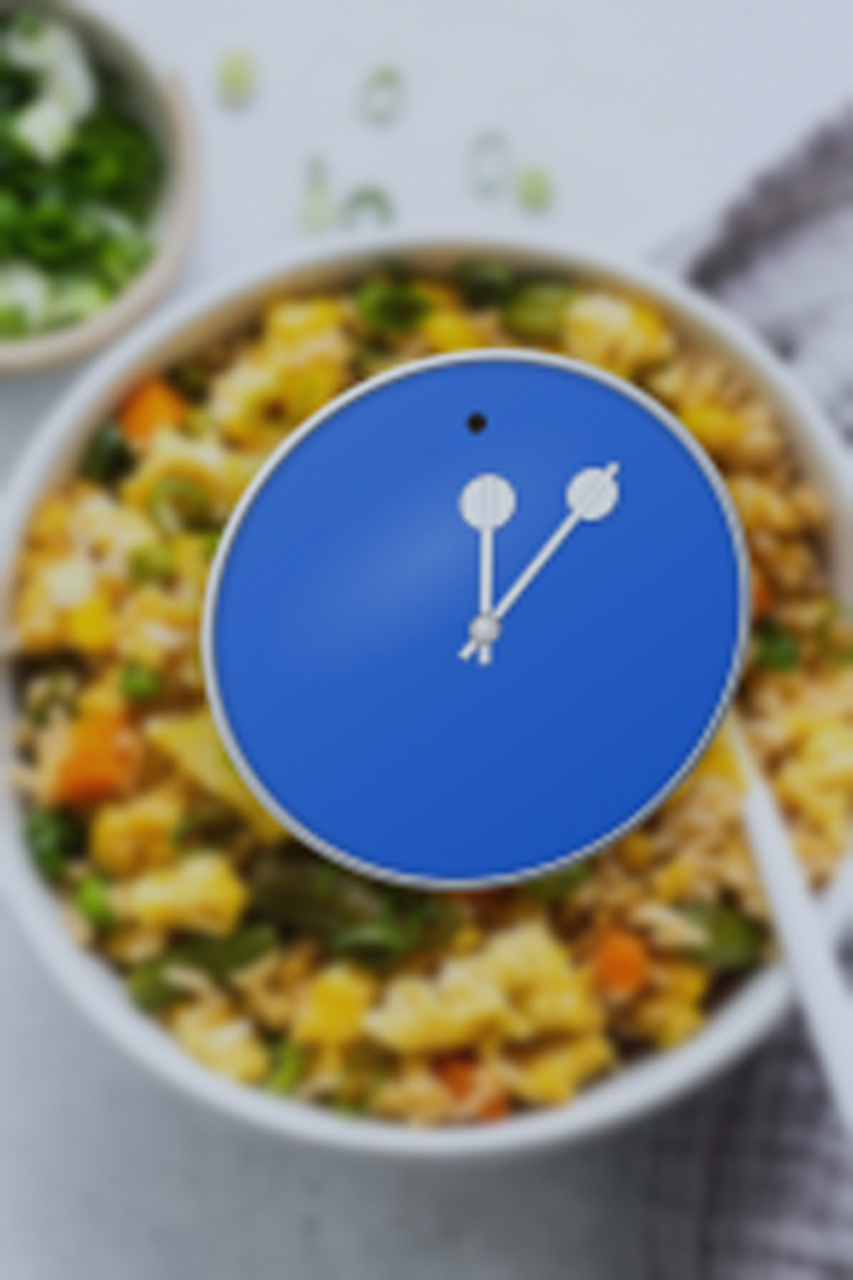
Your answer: **12:07**
